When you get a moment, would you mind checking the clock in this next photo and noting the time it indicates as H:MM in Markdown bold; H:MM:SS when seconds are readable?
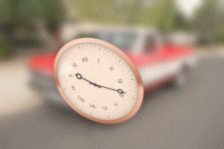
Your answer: **10:19**
